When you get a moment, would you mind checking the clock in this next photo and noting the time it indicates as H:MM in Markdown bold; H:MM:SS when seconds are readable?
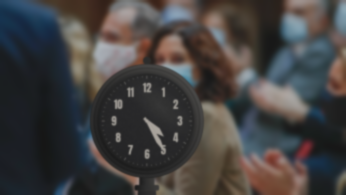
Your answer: **4:25**
